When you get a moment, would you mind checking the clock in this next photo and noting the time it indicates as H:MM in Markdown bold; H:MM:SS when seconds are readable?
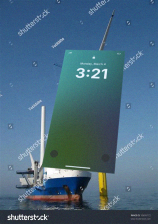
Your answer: **3:21**
